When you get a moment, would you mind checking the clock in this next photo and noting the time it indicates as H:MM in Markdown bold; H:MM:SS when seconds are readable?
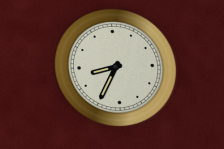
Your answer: **8:35**
